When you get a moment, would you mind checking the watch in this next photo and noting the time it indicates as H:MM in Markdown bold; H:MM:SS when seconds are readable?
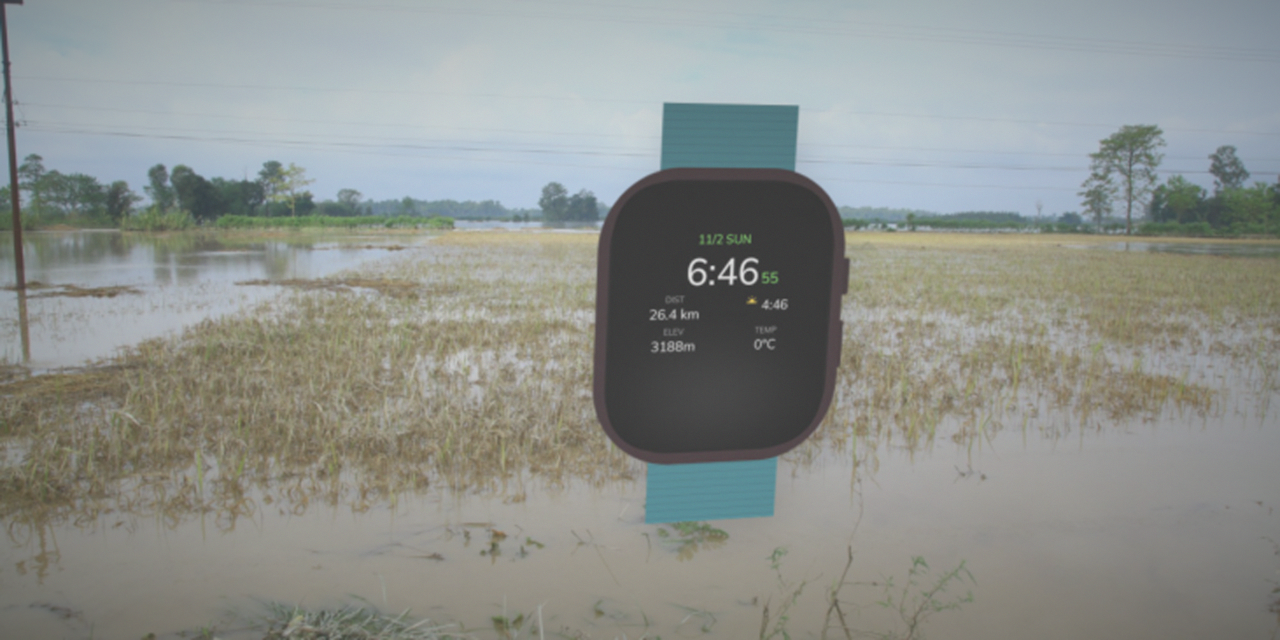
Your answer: **6:46:55**
